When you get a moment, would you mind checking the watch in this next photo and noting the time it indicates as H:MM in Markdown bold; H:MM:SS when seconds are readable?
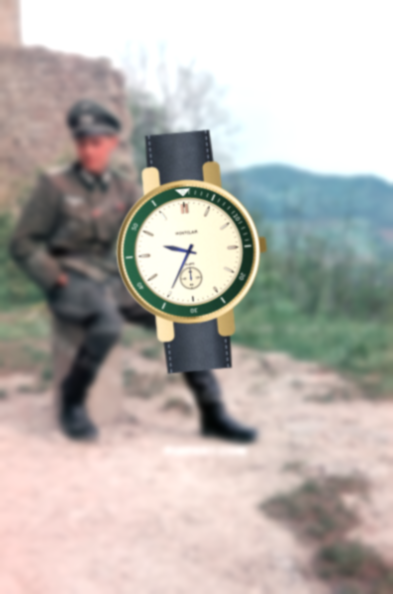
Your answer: **9:35**
